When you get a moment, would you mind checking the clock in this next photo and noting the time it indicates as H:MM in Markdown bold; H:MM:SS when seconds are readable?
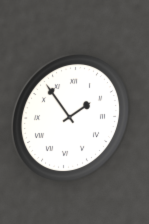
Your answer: **1:53**
